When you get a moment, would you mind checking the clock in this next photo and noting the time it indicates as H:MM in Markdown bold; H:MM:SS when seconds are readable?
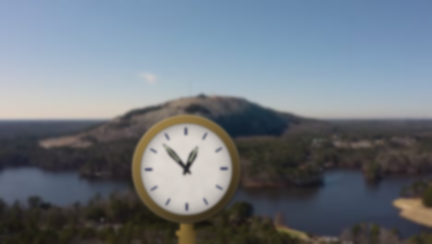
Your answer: **12:53**
